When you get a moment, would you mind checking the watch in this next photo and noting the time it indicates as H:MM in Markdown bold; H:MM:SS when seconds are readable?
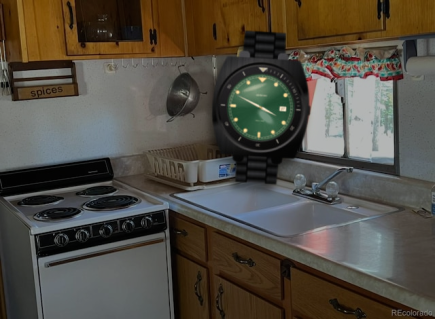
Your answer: **3:49**
